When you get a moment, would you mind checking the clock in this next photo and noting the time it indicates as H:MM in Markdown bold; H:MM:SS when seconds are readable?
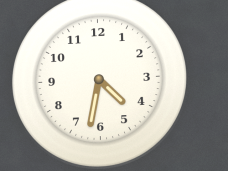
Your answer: **4:32**
